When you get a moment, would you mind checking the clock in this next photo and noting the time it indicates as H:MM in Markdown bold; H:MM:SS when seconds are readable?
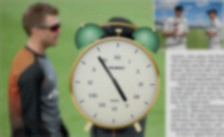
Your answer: **4:54**
